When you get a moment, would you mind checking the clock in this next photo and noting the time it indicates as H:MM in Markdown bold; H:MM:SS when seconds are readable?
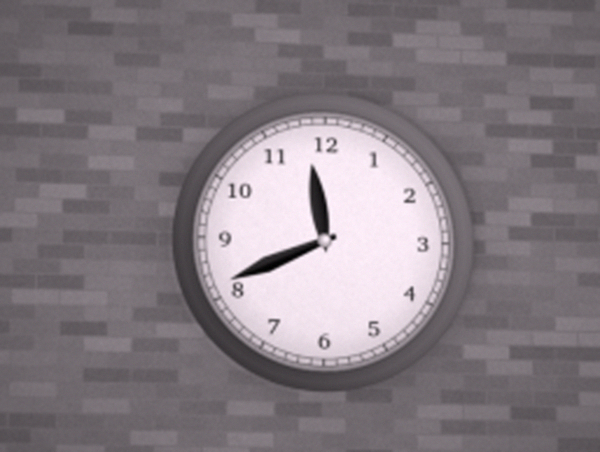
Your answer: **11:41**
